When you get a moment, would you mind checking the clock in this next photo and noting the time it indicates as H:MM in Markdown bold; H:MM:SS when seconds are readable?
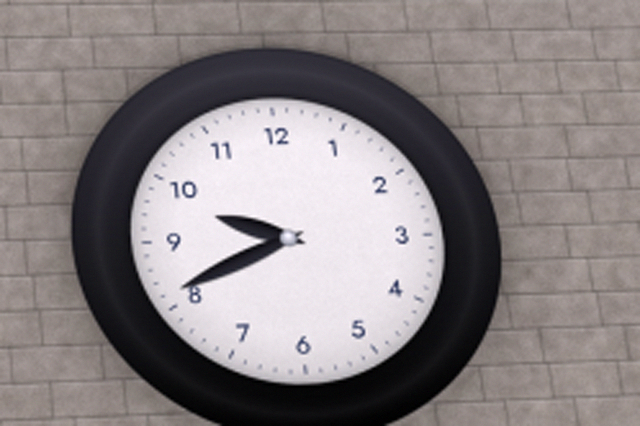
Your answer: **9:41**
